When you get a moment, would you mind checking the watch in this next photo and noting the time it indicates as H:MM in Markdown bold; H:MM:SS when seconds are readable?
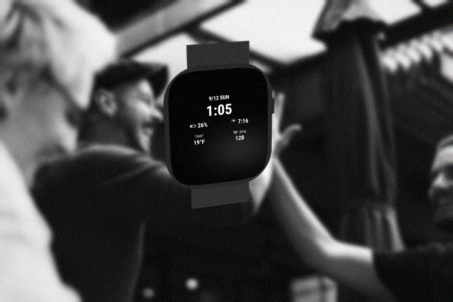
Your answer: **1:05**
